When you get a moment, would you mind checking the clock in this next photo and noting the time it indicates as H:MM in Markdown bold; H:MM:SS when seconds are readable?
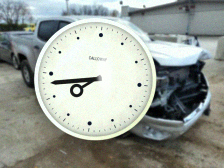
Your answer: **7:43**
